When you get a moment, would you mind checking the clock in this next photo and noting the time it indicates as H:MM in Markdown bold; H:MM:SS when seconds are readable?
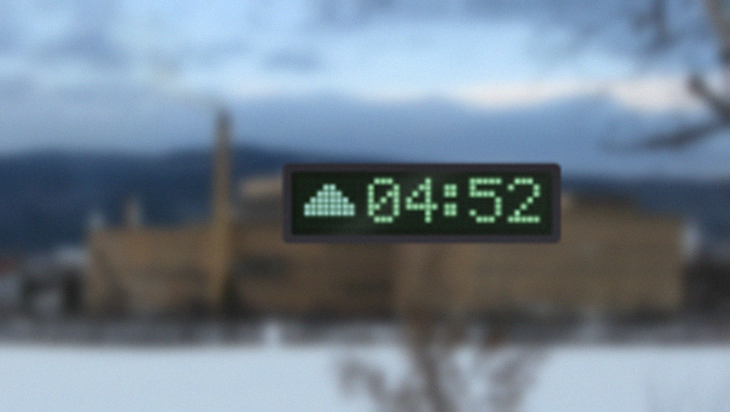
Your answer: **4:52**
